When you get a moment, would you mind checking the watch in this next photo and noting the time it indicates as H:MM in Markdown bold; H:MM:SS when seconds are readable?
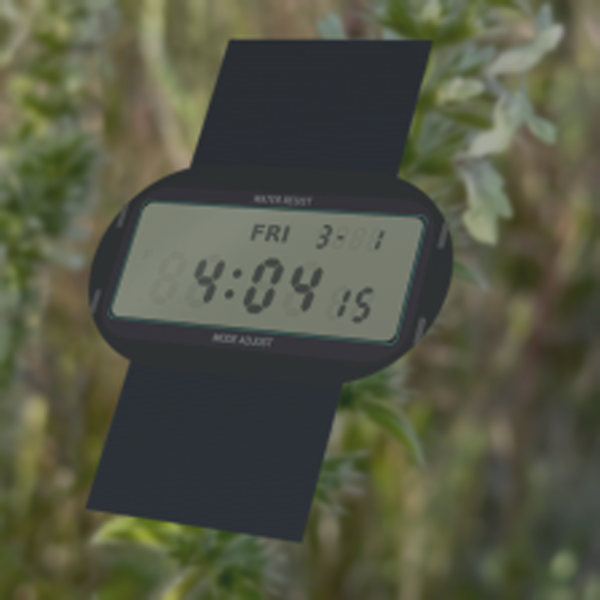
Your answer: **4:04:15**
